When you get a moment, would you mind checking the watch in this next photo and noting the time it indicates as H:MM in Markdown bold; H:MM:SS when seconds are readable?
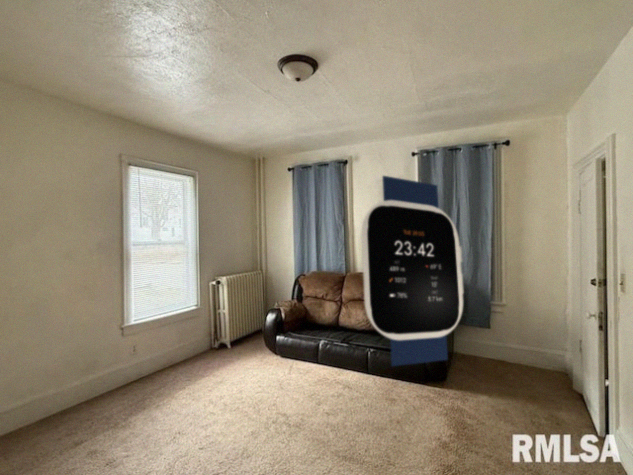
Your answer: **23:42**
